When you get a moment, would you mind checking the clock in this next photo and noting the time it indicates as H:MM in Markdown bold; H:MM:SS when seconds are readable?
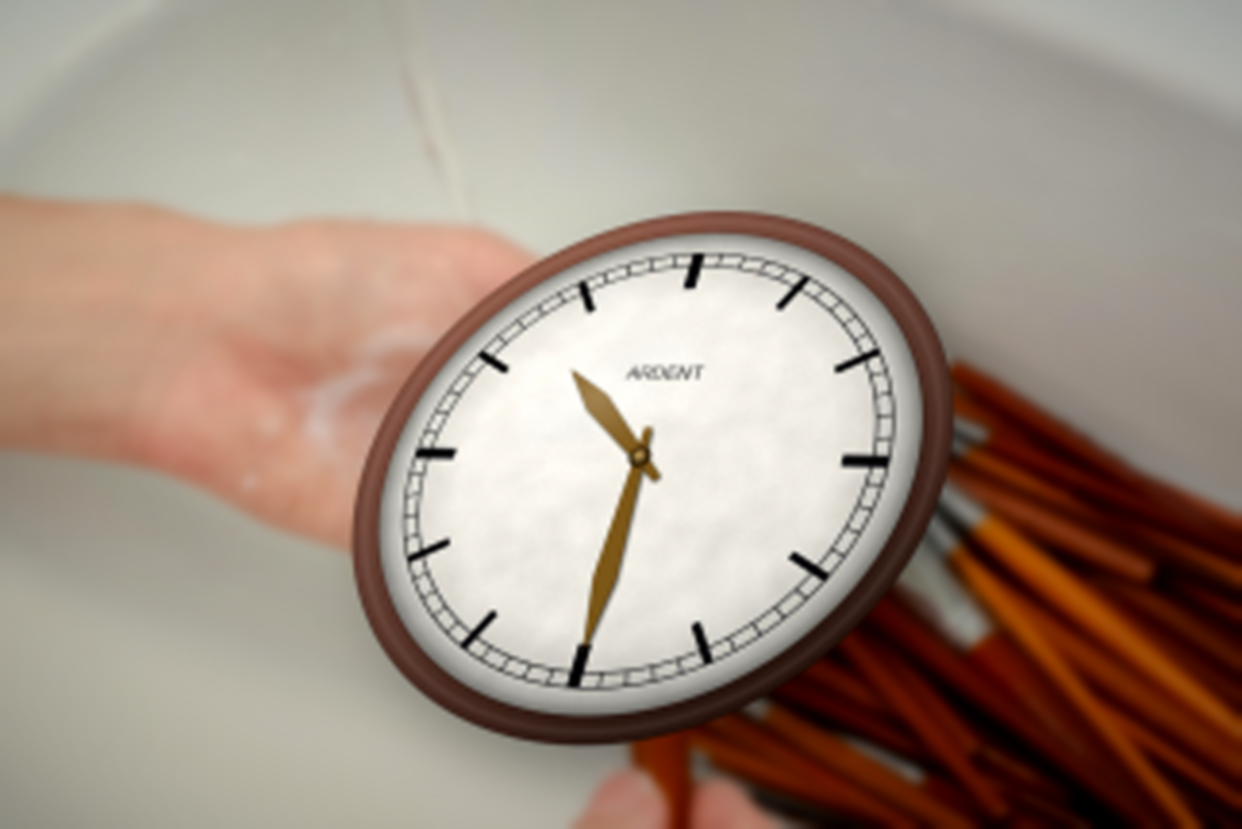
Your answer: **10:30**
